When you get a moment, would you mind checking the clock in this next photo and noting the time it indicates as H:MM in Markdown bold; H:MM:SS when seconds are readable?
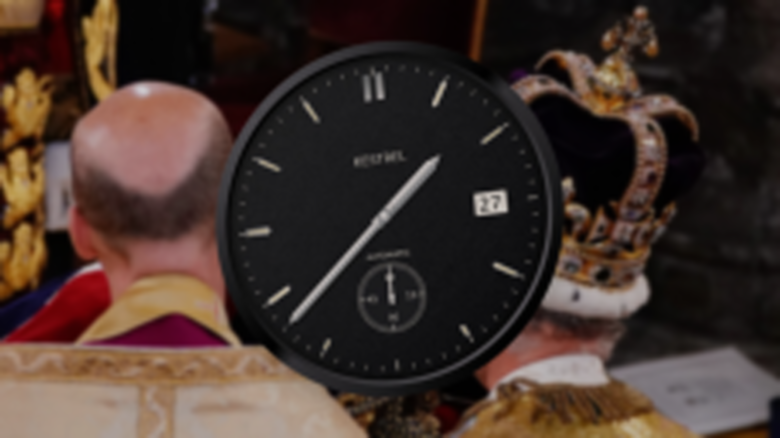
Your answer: **1:38**
